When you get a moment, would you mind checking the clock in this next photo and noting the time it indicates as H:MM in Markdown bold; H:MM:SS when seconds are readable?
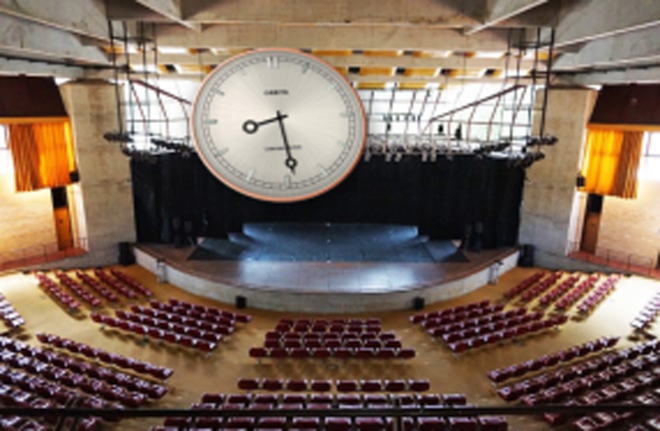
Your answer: **8:29**
